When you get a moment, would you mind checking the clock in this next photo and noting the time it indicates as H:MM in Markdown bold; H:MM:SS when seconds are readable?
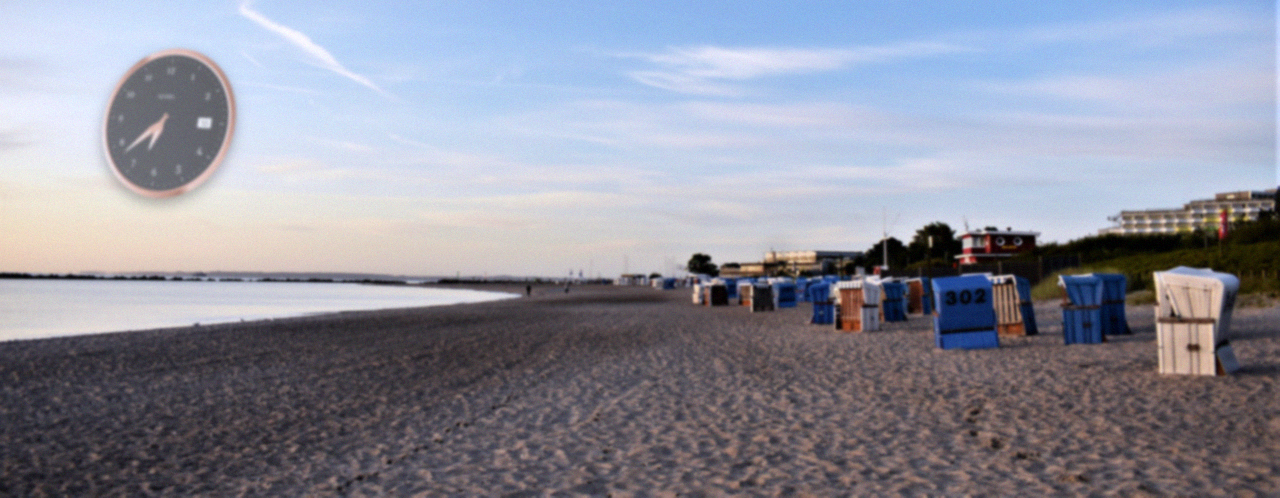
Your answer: **6:38**
